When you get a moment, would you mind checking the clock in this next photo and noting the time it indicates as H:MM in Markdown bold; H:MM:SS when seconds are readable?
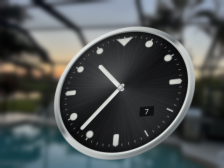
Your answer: **10:37**
